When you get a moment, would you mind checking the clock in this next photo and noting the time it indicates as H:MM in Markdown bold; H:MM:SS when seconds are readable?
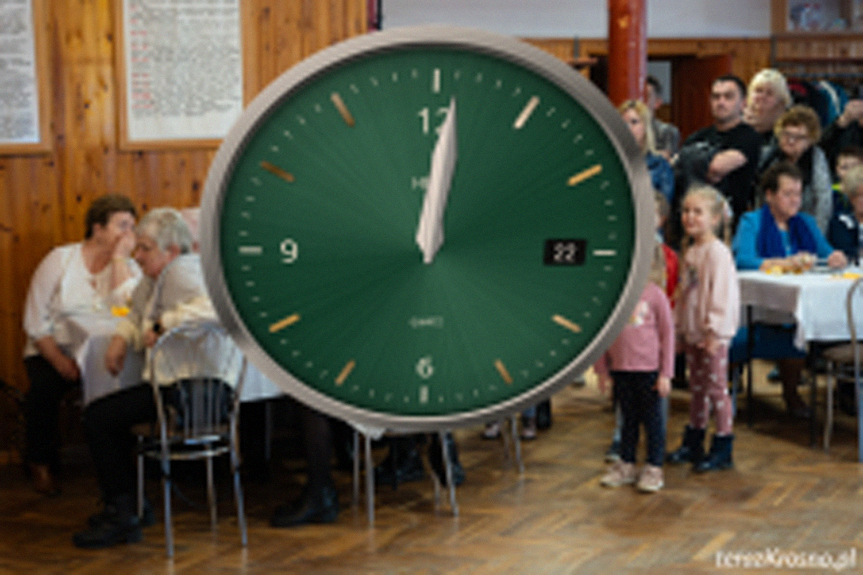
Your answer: **12:01**
